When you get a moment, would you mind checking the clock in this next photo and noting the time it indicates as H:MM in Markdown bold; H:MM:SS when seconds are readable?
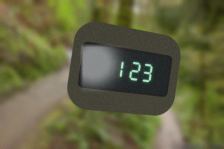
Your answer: **1:23**
